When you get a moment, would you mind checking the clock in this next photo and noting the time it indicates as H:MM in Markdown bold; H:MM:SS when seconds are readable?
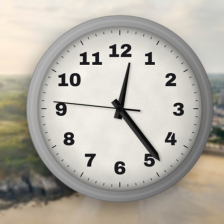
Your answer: **12:23:46**
